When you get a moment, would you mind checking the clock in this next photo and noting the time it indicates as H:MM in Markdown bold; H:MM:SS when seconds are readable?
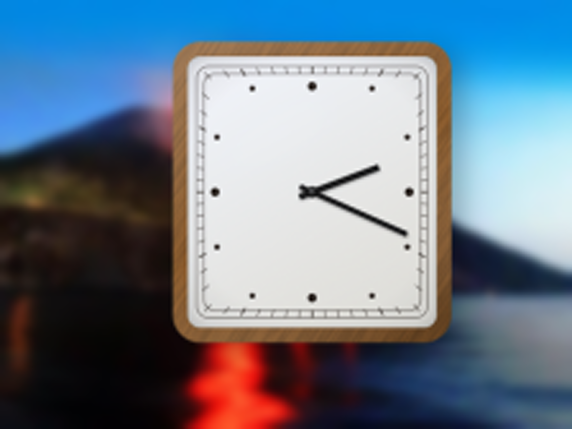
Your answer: **2:19**
